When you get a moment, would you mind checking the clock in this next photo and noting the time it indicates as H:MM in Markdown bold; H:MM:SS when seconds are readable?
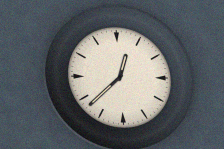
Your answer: **12:38**
